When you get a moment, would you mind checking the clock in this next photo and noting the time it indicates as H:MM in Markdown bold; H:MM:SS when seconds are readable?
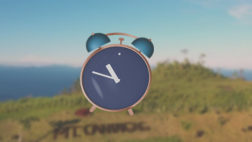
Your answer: **10:47**
